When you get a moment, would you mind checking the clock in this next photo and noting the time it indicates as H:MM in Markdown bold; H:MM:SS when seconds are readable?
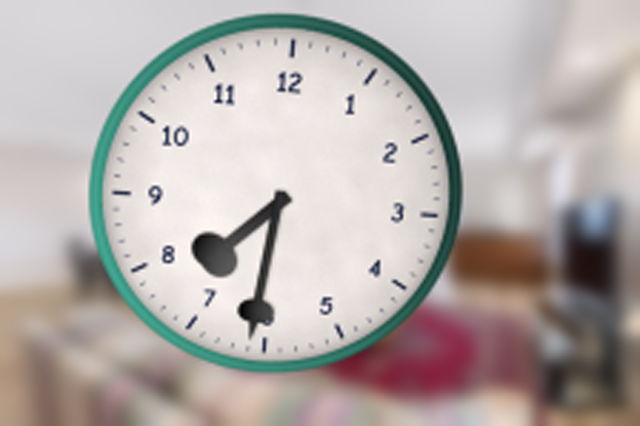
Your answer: **7:31**
